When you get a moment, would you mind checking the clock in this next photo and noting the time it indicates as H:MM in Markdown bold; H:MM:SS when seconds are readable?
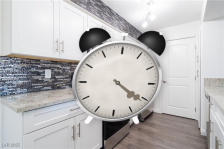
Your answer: **4:21**
